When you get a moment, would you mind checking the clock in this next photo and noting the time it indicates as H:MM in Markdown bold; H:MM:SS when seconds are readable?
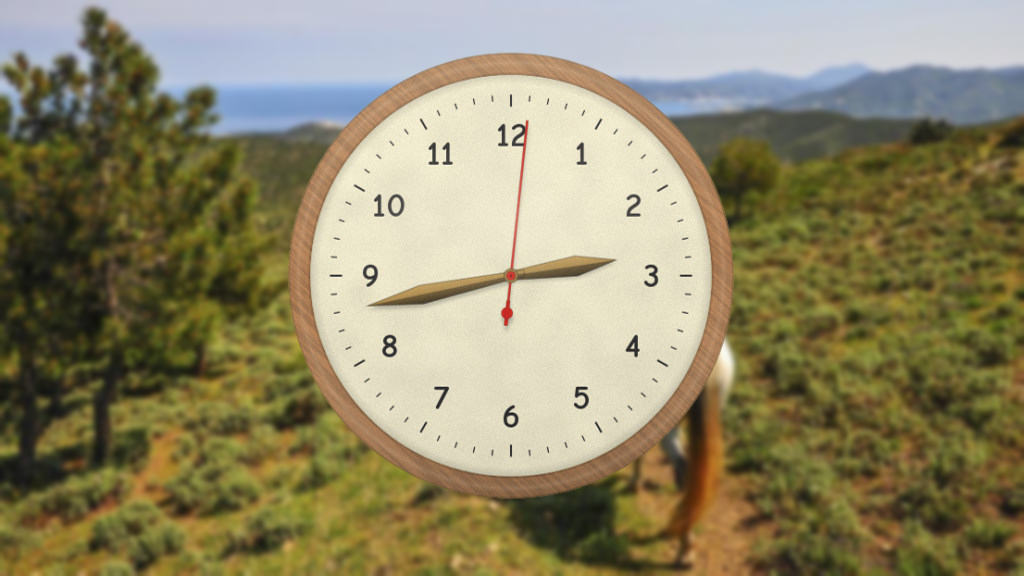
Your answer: **2:43:01**
